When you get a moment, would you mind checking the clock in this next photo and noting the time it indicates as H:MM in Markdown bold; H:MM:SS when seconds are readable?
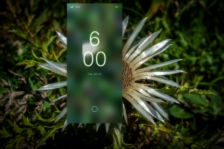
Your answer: **6:00**
